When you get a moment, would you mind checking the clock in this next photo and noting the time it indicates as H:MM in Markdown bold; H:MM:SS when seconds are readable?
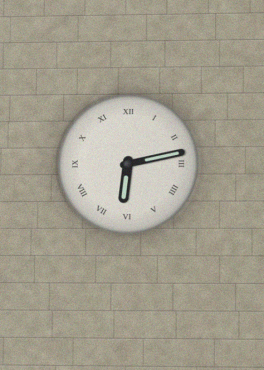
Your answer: **6:13**
